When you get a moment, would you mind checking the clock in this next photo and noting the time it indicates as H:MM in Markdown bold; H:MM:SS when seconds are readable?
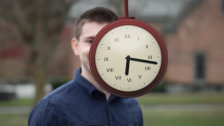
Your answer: **6:17**
